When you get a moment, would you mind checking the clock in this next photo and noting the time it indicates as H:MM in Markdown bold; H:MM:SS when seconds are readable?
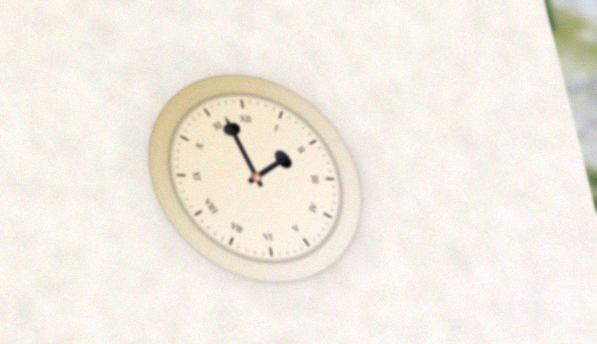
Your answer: **1:57**
